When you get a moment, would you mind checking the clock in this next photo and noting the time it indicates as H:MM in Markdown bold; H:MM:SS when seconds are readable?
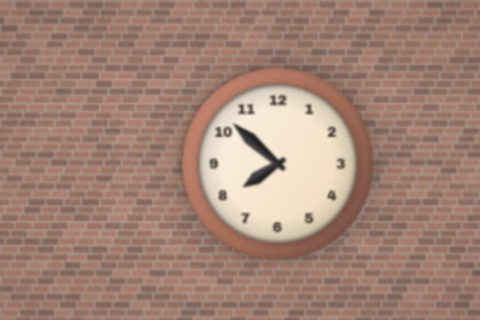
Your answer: **7:52**
